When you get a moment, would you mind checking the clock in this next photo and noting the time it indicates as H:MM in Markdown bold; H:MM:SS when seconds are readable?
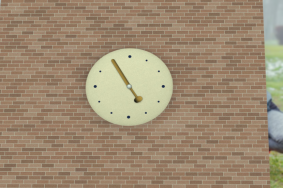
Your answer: **4:55**
